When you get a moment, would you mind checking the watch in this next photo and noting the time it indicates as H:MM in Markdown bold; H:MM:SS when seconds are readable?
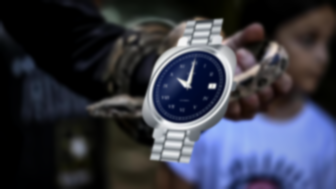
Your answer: **10:00**
